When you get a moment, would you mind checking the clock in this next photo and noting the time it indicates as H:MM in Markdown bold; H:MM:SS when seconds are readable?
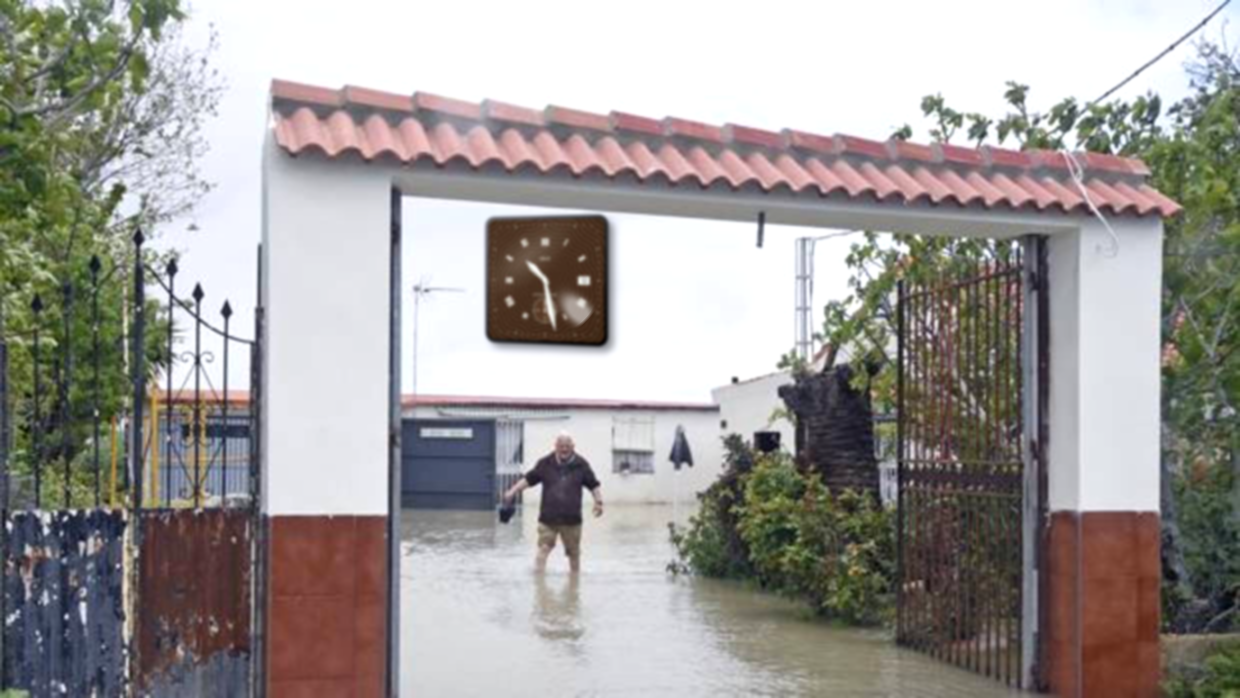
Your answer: **10:28**
